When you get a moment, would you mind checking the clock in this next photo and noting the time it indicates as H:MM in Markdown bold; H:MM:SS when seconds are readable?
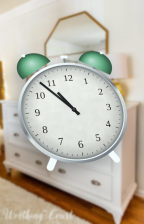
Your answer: **10:53**
